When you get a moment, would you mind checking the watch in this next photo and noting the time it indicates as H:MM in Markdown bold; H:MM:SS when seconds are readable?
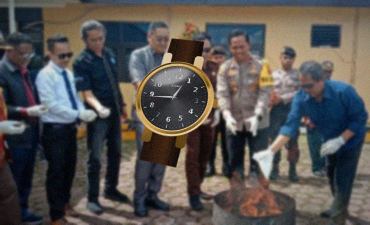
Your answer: **12:44**
